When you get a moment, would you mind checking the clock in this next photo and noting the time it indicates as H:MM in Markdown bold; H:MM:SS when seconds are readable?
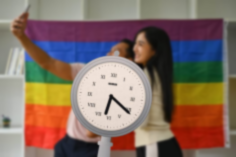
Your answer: **6:21**
